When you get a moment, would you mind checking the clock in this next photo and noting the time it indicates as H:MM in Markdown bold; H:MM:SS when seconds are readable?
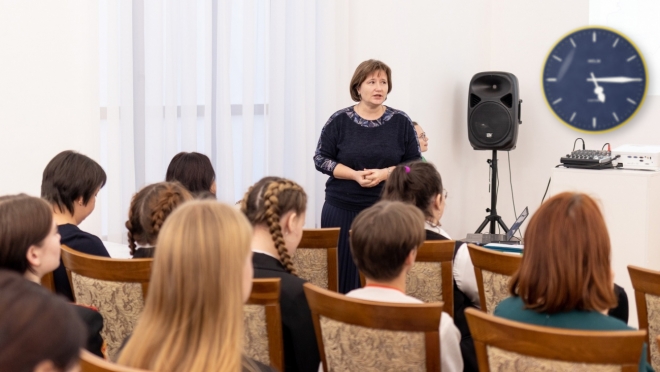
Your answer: **5:15**
